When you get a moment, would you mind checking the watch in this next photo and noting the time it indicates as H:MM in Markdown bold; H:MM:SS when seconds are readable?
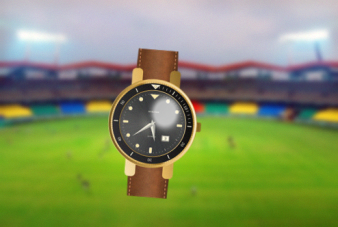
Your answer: **5:39**
